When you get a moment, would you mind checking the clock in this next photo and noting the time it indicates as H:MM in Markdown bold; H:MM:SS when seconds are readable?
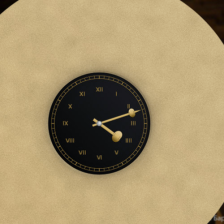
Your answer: **4:12**
